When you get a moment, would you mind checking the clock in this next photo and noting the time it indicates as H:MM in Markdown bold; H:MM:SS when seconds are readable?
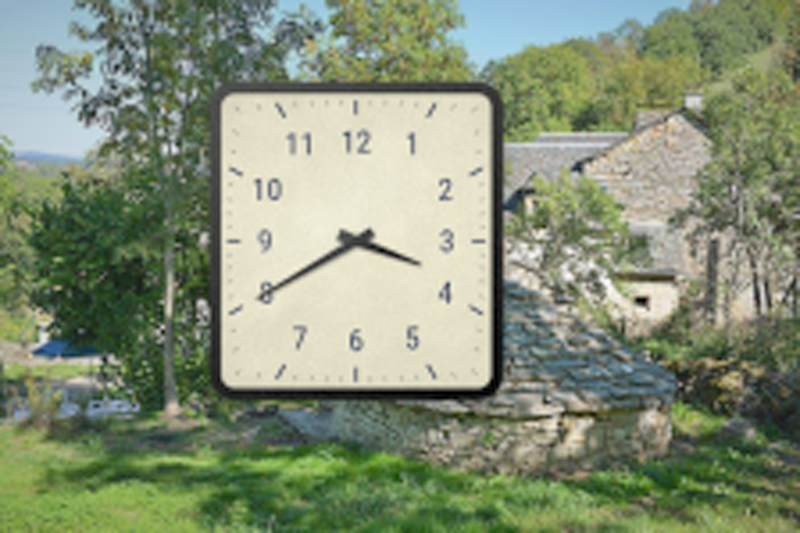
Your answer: **3:40**
